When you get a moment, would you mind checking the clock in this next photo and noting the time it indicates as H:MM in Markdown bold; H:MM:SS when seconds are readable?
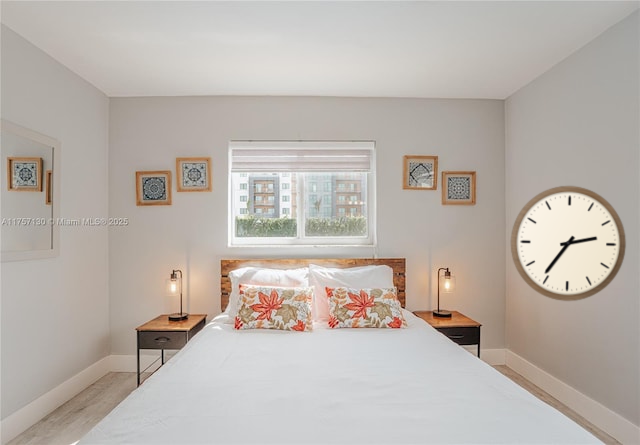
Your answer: **2:36**
